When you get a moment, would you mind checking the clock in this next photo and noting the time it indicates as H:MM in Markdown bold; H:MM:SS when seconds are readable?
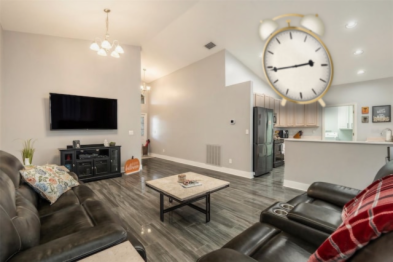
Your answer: **2:44**
